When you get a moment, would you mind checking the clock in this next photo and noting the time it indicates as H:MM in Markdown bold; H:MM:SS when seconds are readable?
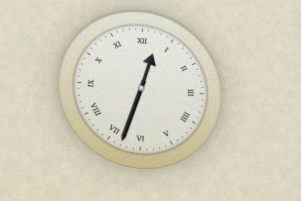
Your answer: **12:33**
